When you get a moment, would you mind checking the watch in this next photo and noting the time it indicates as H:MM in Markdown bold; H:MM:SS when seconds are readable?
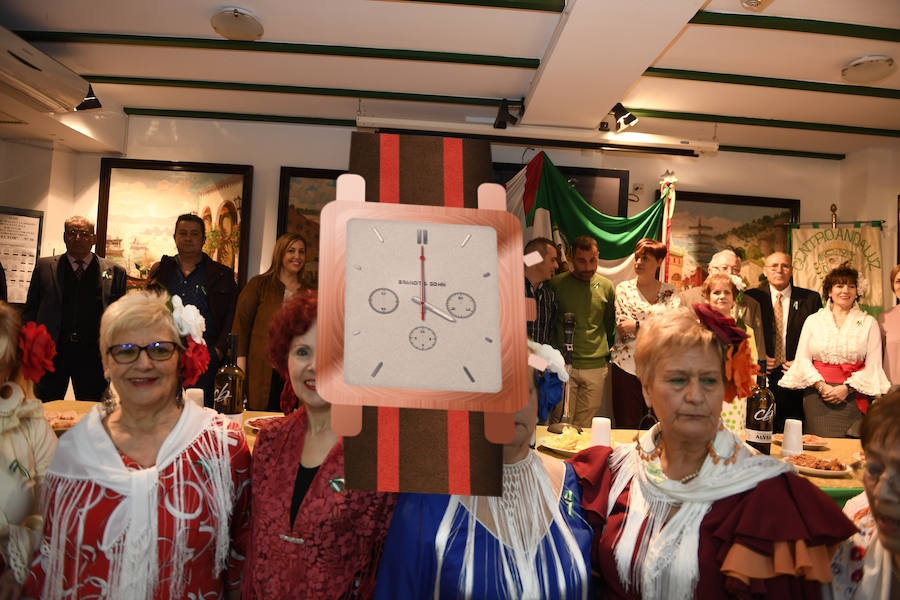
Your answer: **4:00**
